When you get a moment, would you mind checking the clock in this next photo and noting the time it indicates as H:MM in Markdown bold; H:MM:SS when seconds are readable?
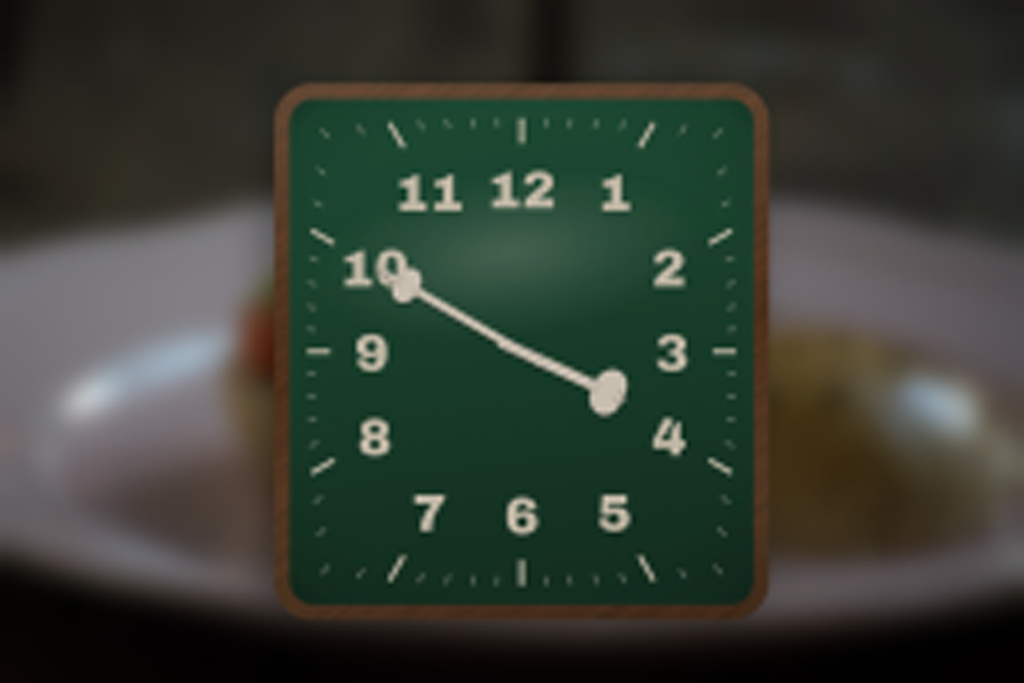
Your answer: **3:50**
